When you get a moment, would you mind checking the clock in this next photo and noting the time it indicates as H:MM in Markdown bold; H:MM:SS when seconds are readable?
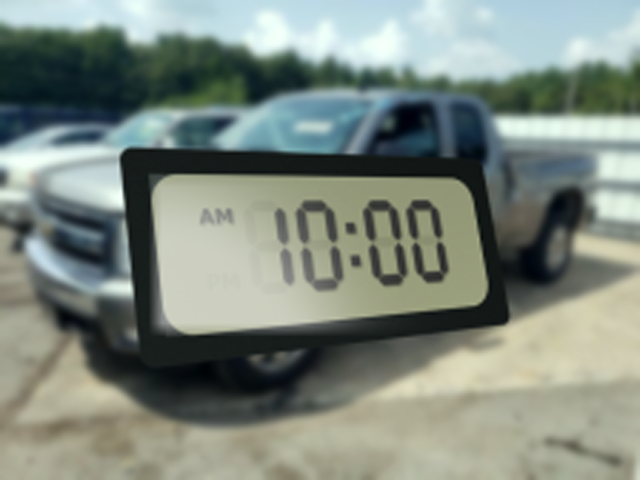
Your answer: **10:00**
